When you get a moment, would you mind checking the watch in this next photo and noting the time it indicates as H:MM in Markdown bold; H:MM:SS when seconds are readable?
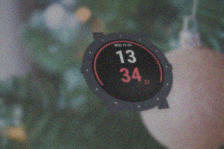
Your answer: **13:34**
